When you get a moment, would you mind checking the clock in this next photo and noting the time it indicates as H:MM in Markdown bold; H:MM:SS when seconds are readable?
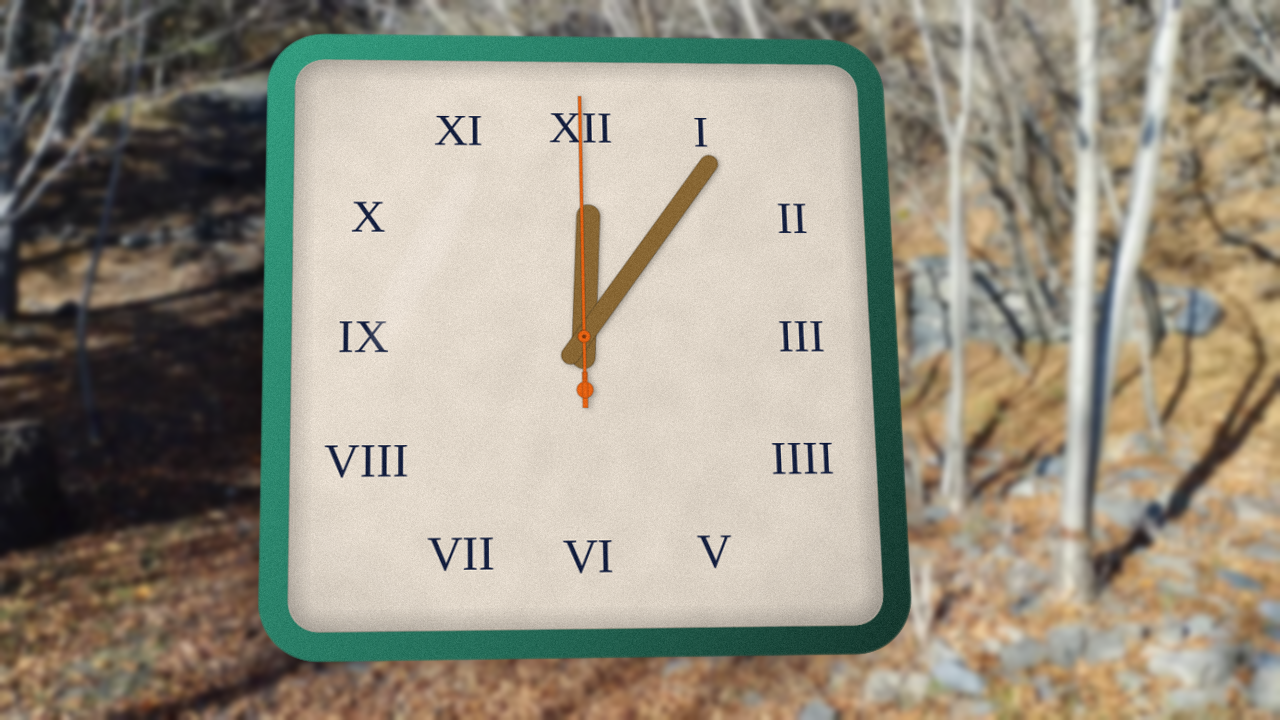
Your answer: **12:06:00**
